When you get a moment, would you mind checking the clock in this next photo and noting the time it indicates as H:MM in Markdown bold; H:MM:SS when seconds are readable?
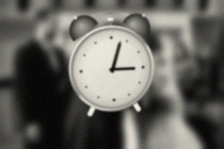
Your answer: **3:03**
